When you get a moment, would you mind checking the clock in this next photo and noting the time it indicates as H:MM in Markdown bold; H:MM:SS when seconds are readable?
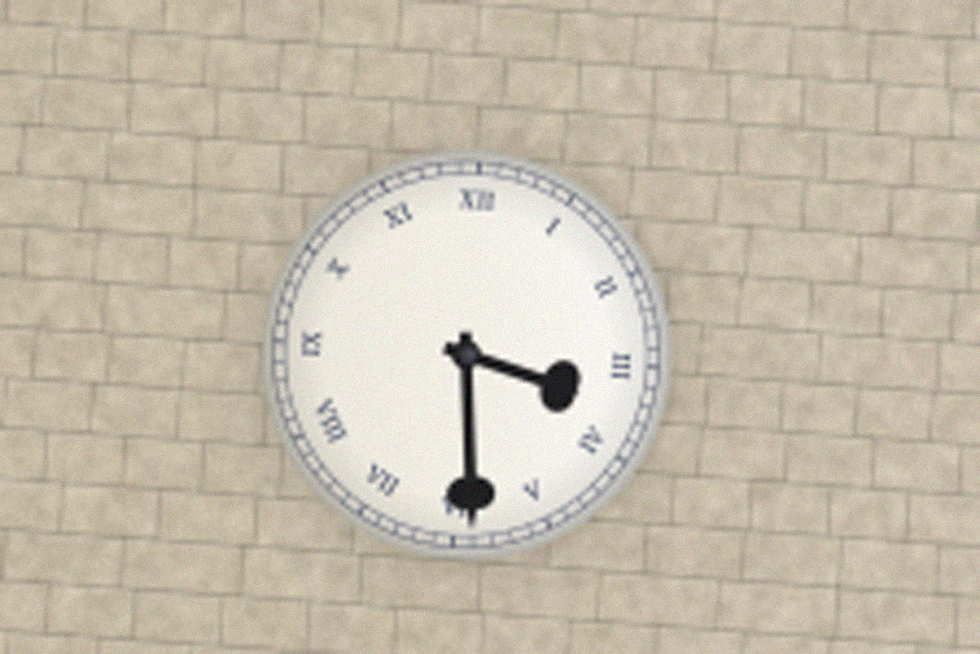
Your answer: **3:29**
